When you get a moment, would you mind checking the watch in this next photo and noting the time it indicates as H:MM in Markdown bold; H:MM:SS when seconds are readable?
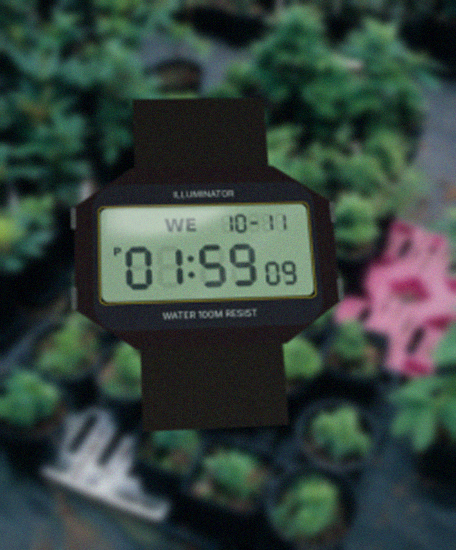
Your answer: **1:59:09**
